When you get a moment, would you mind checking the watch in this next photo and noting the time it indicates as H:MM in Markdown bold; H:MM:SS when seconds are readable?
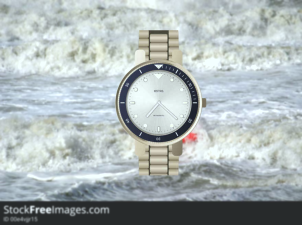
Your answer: **7:22**
